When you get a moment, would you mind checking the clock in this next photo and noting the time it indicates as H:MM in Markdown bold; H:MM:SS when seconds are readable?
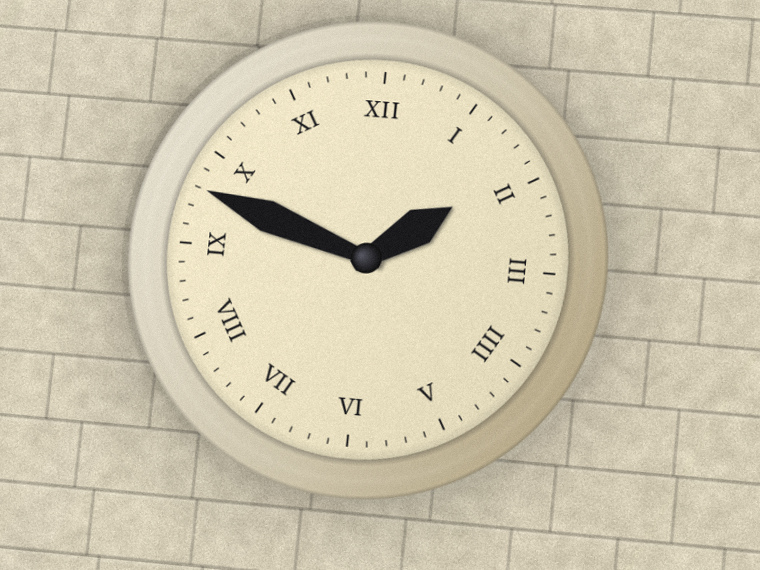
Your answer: **1:48**
